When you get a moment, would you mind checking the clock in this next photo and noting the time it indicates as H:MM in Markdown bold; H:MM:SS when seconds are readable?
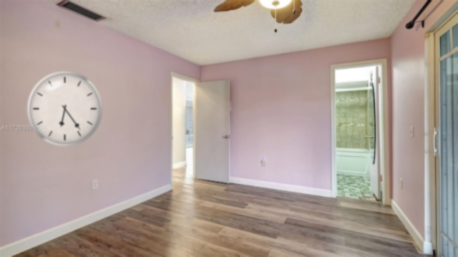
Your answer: **6:24**
